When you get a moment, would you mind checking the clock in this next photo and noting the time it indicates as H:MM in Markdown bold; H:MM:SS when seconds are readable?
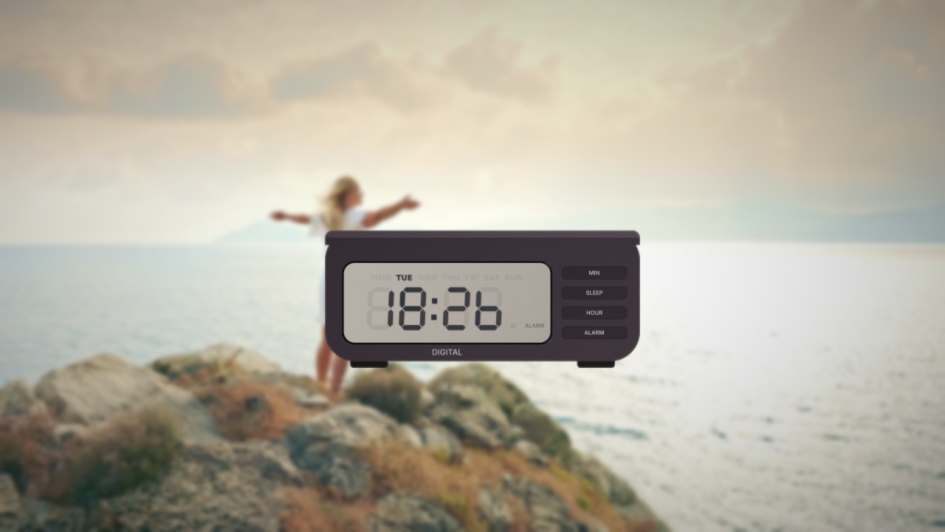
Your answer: **18:26**
